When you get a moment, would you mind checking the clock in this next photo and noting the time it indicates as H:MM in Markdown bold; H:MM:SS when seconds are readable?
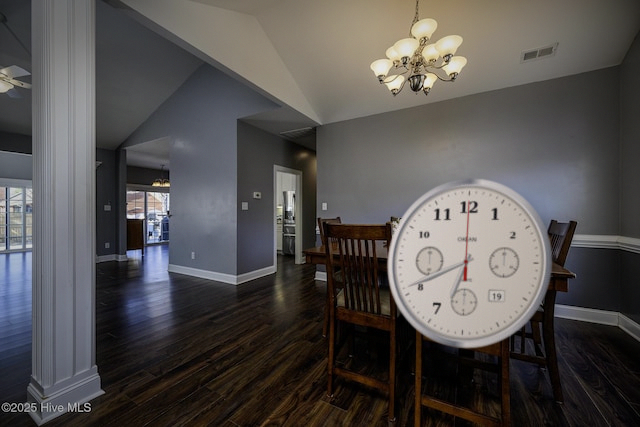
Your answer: **6:41**
